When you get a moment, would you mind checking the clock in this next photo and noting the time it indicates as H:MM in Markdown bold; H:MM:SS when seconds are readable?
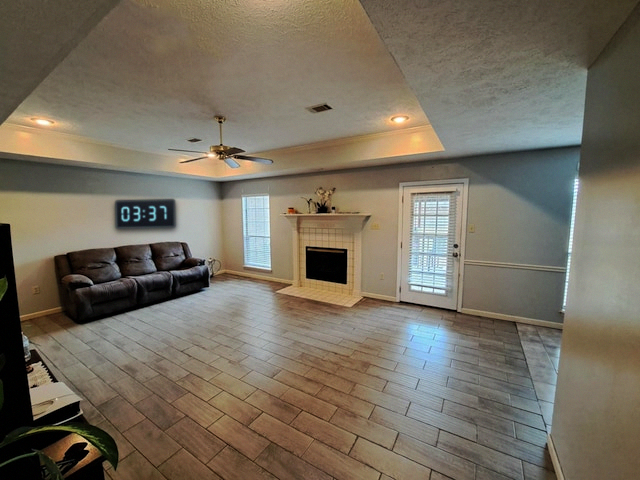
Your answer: **3:37**
